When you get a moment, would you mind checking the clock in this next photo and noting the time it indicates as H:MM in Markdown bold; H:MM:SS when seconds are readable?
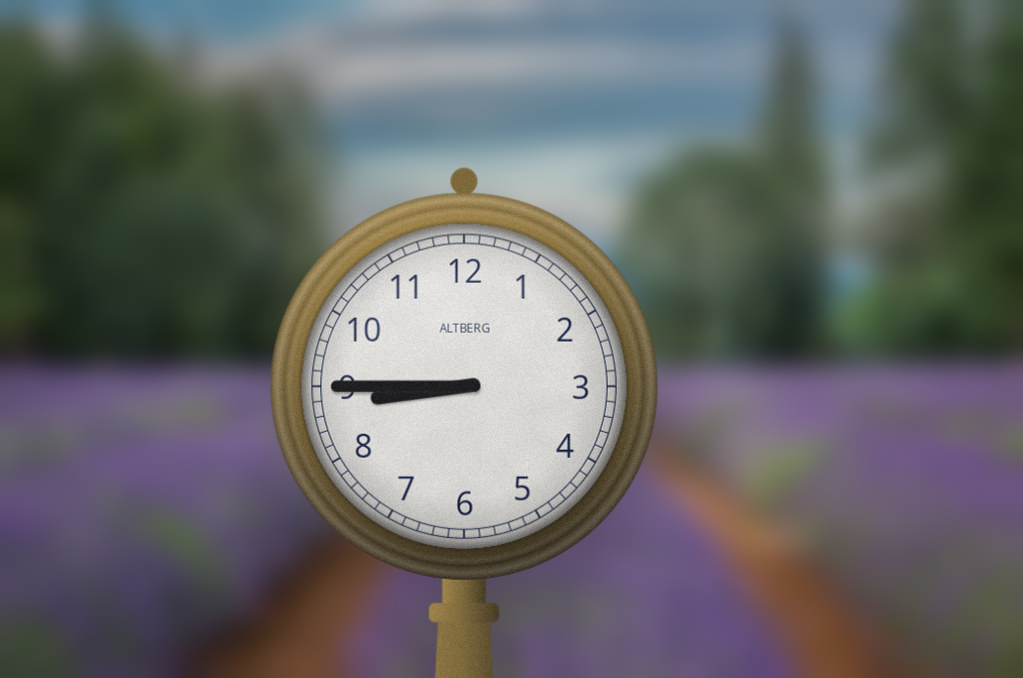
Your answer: **8:45**
